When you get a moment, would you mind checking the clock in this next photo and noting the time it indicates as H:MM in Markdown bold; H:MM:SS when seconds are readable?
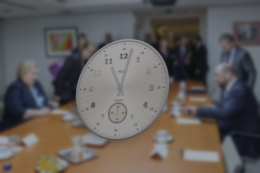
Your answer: **11:02**
